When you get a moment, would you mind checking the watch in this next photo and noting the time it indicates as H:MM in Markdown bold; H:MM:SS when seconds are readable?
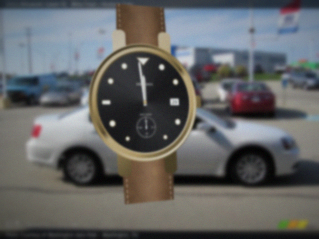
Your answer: **11:59**
